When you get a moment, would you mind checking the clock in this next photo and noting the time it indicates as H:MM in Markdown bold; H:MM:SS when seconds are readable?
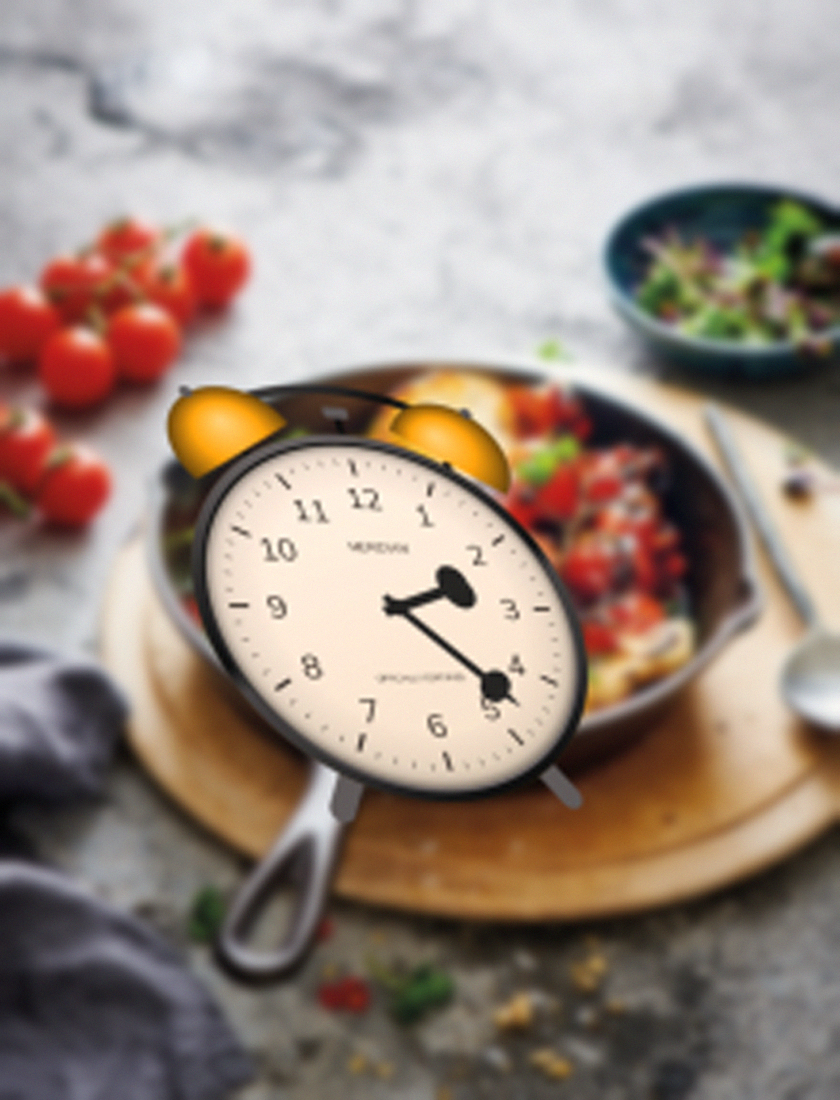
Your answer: **2:23**
